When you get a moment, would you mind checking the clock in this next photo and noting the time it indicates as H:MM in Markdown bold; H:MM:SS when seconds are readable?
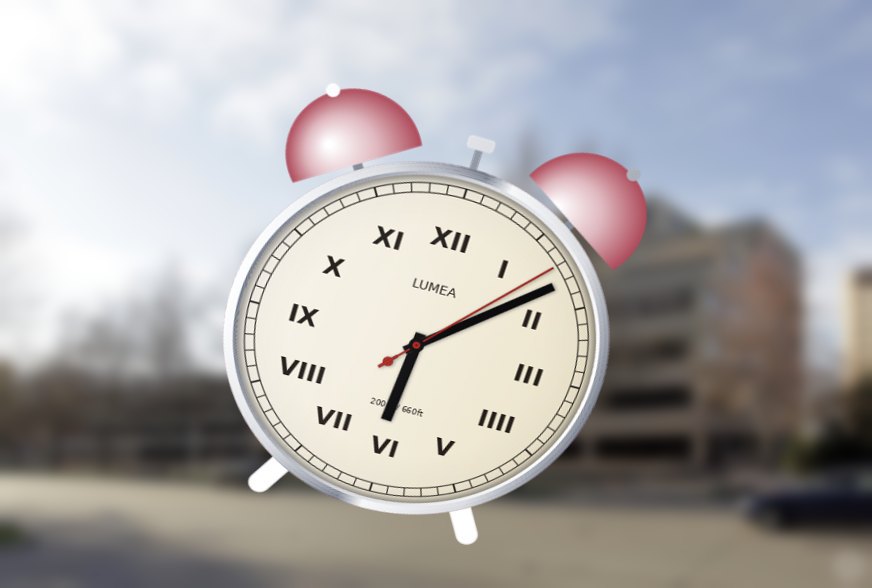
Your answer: **6:08:07**
